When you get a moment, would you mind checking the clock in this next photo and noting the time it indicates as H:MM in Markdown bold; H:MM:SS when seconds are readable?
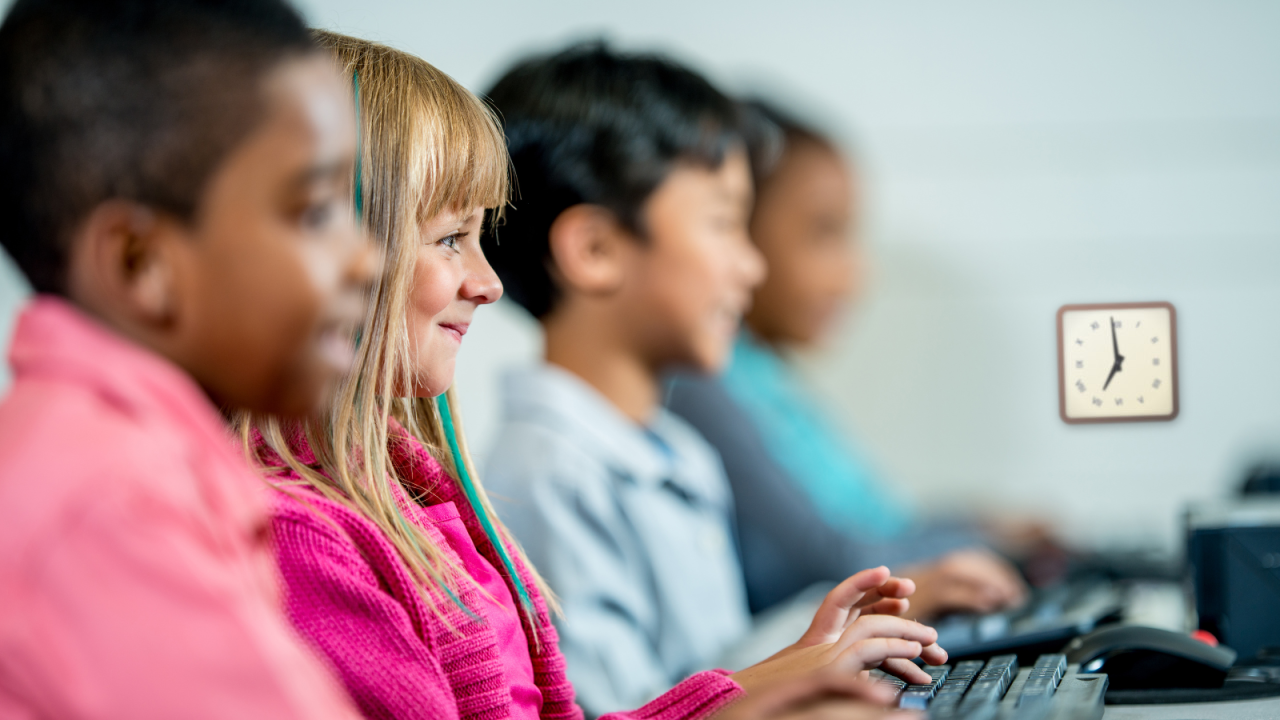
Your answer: **6:59**
